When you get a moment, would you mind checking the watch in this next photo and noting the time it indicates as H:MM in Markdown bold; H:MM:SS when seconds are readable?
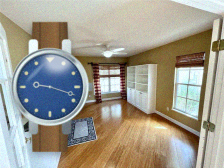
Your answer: **9:18**
